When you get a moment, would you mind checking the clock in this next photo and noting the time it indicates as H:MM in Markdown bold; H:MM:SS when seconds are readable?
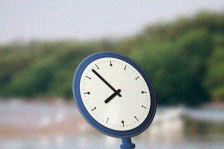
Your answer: **7:53**
